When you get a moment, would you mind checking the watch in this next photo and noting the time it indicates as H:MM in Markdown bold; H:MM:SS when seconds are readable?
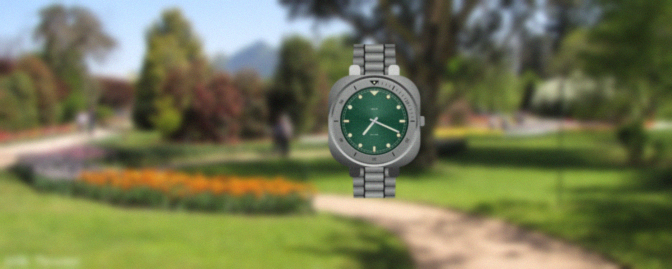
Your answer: **7:19**
